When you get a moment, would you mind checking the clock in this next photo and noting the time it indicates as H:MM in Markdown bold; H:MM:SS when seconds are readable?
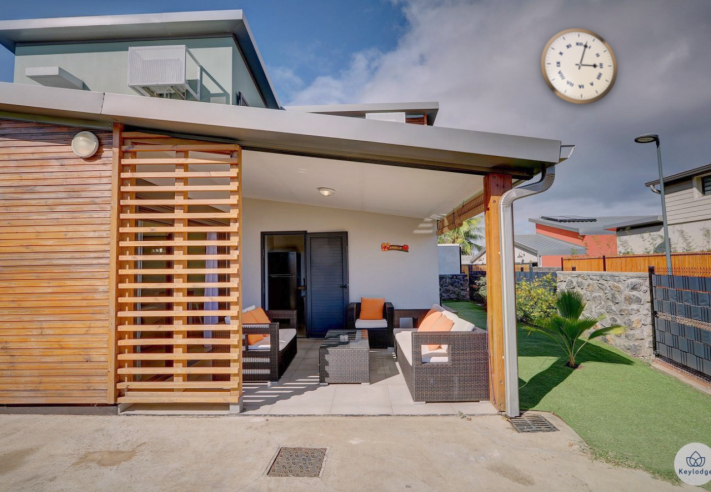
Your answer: **3:03**
